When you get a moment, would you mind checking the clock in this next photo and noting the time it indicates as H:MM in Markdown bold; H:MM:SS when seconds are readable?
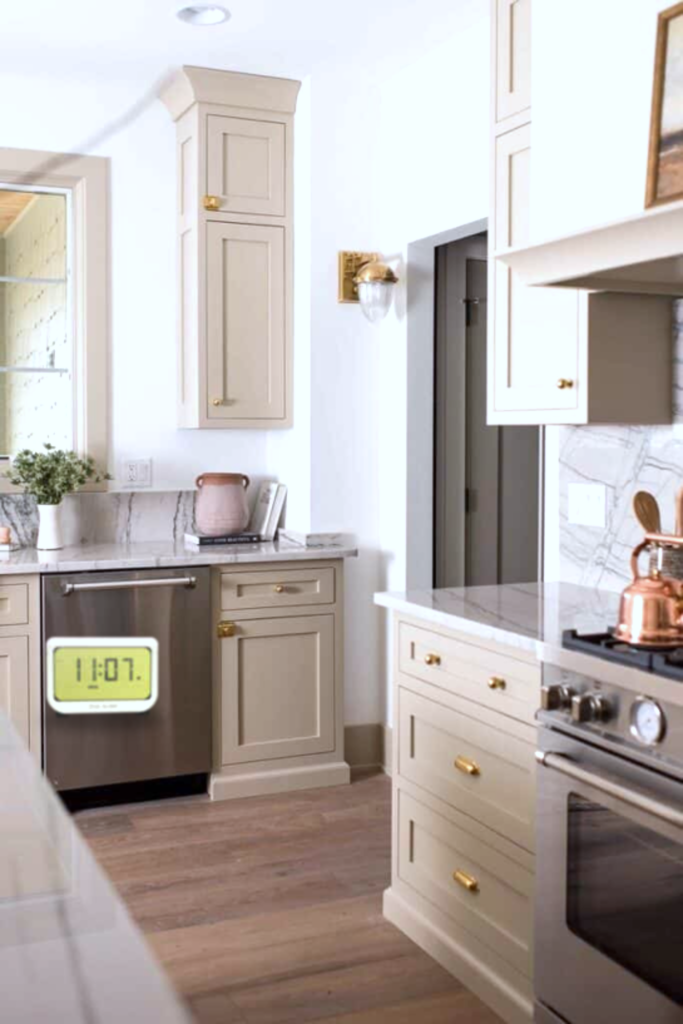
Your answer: **11:07**
